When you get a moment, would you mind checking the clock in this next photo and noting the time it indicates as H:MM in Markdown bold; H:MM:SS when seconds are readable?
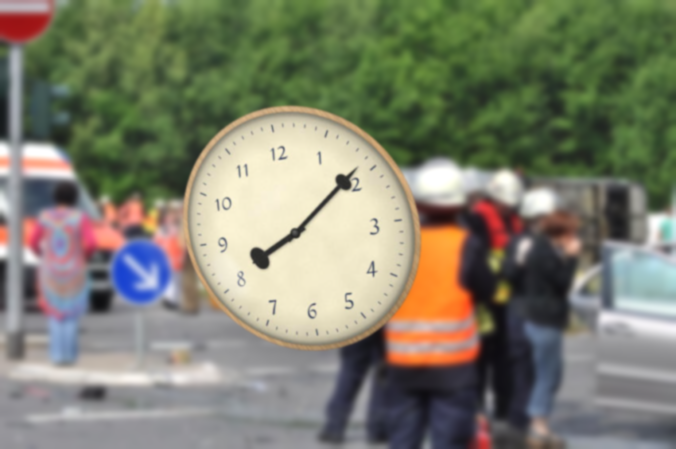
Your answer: **8:09**
